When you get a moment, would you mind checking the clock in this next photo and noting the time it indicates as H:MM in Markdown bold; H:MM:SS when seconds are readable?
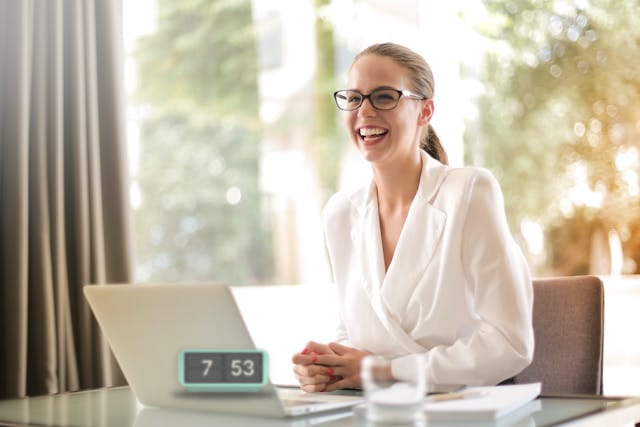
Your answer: **7:53**
